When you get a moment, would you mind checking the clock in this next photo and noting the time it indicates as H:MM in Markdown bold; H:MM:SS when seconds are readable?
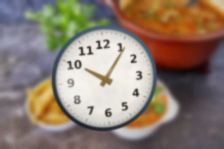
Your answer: **10:06**
